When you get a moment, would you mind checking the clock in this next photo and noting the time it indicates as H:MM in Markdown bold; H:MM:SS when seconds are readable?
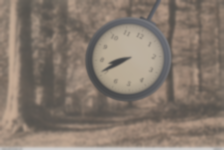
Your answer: **7:36**
